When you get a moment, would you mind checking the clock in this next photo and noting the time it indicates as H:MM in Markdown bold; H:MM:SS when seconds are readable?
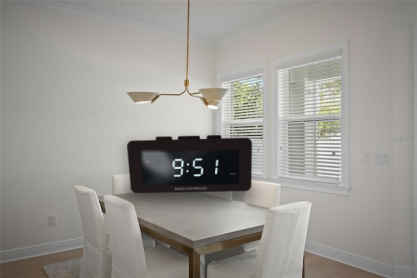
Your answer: **9:51**
